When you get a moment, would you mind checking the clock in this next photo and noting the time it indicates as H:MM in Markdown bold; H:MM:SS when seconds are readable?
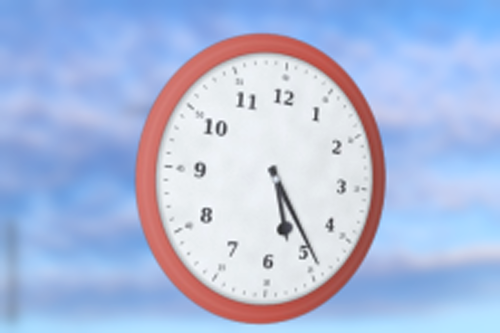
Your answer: **5:24**
